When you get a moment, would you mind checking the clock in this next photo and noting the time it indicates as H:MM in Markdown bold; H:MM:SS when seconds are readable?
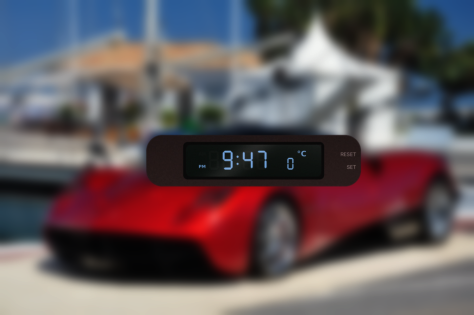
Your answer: **9:47**
